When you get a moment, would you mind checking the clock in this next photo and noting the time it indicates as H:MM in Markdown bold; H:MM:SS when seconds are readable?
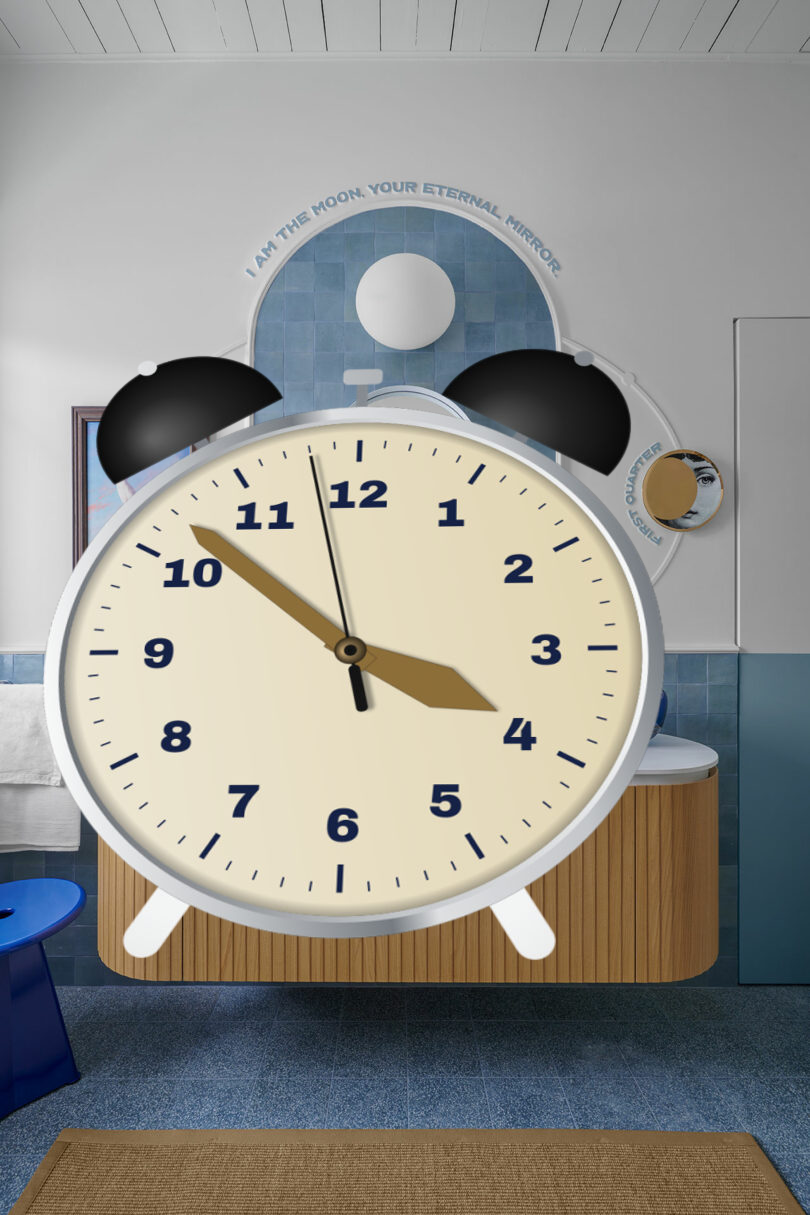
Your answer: **3:51:58**
